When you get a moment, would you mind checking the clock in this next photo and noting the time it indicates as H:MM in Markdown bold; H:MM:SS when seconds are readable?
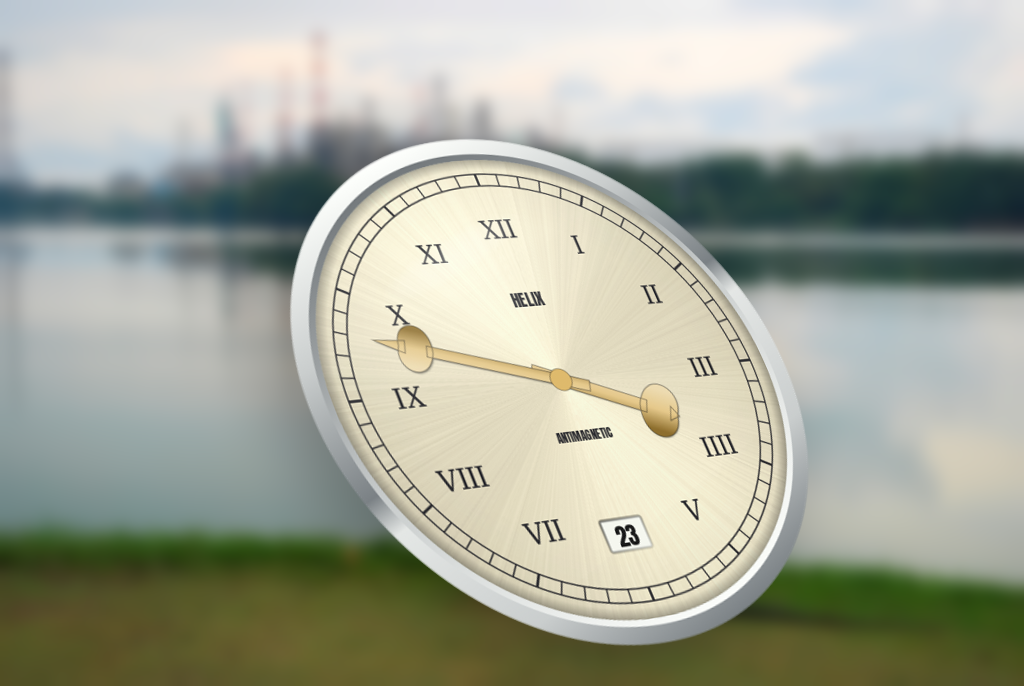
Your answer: **3:48**
